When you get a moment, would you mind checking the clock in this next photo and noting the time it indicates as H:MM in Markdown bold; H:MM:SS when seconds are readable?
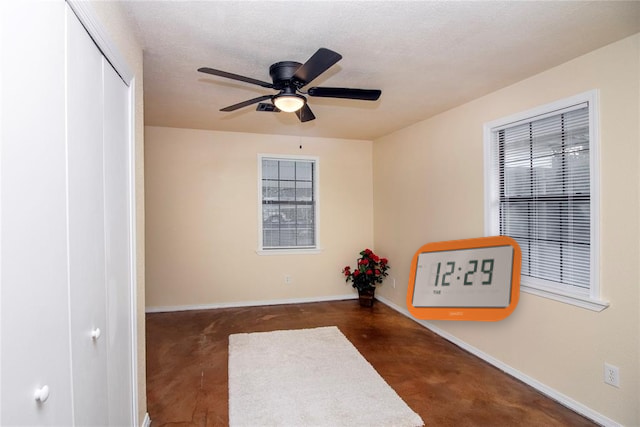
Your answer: **12:29**
